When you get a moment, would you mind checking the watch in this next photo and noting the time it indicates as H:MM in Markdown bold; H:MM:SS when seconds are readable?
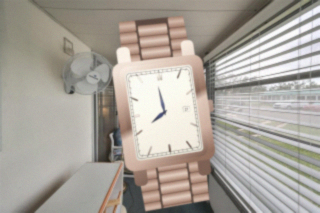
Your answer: **7:59**
